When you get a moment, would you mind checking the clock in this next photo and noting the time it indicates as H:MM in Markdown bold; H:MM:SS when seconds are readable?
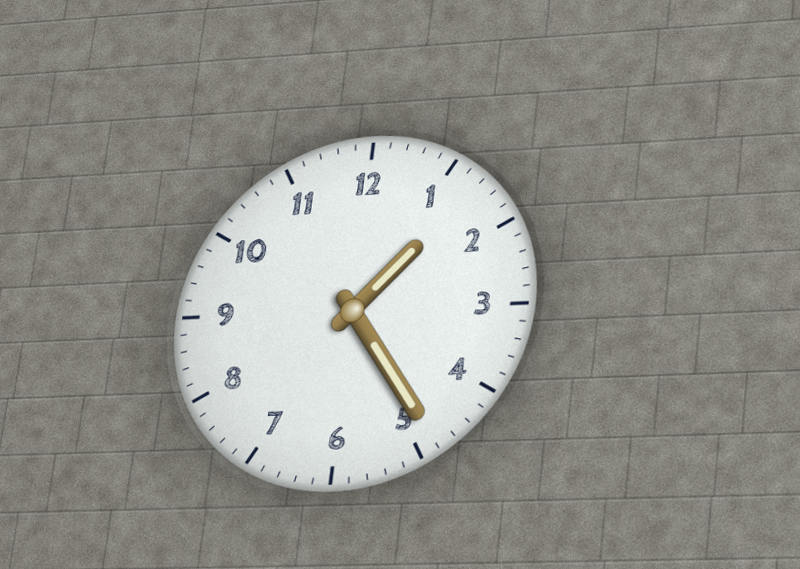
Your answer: **1:24**
